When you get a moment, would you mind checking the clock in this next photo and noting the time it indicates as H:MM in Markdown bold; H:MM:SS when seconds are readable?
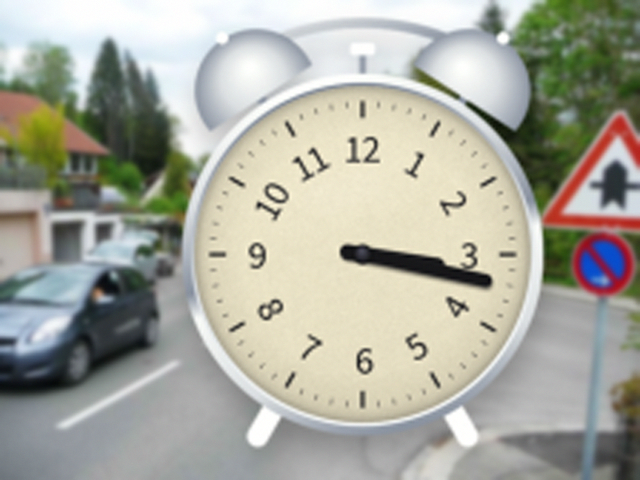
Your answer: **3:17**
